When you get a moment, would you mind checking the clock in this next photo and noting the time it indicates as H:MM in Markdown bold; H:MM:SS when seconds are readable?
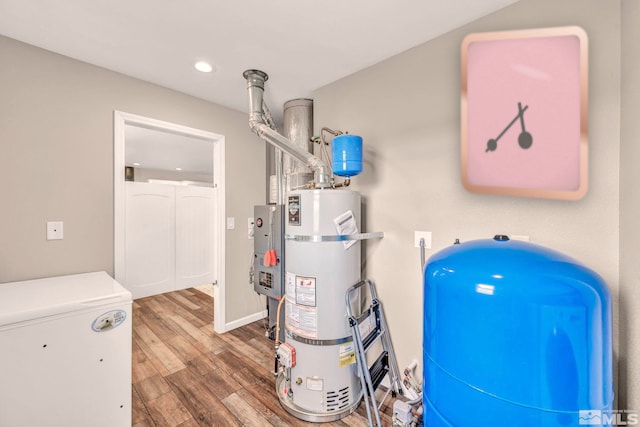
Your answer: **5:38**
